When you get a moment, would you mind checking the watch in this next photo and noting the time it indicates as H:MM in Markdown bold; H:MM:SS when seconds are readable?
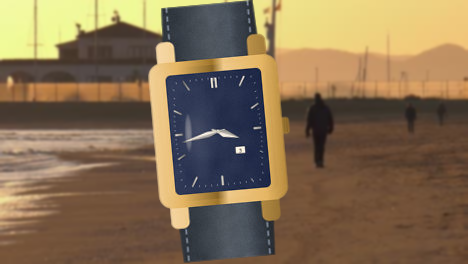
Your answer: **3:43**
